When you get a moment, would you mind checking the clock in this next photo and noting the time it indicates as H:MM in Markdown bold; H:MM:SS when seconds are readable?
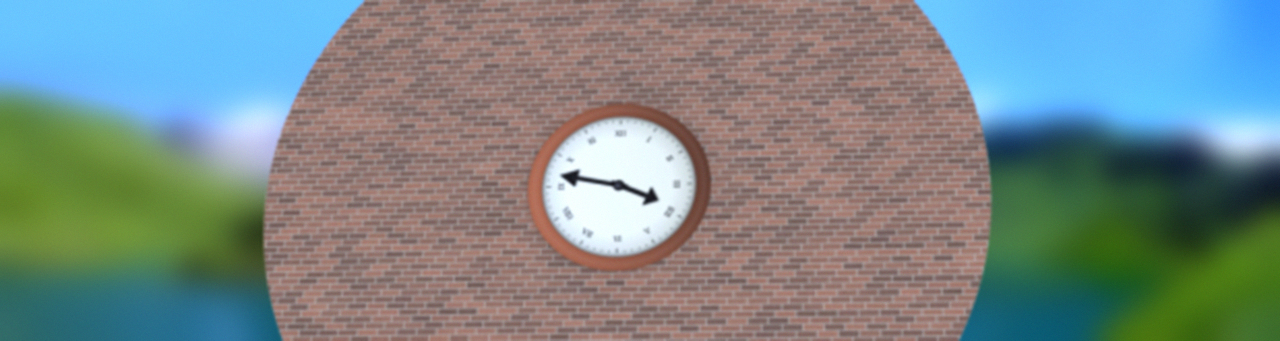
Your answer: **3:47**
